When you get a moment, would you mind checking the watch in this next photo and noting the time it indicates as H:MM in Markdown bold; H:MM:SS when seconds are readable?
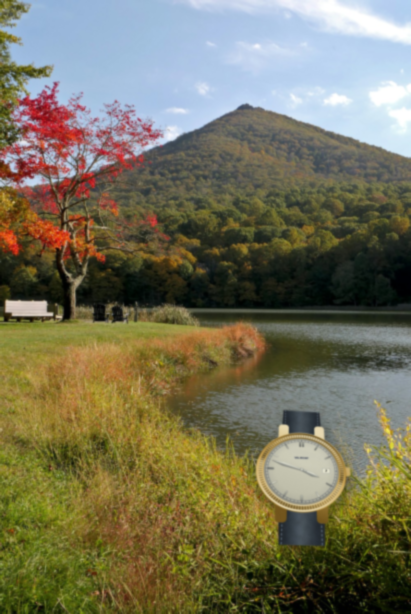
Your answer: **3:48**
